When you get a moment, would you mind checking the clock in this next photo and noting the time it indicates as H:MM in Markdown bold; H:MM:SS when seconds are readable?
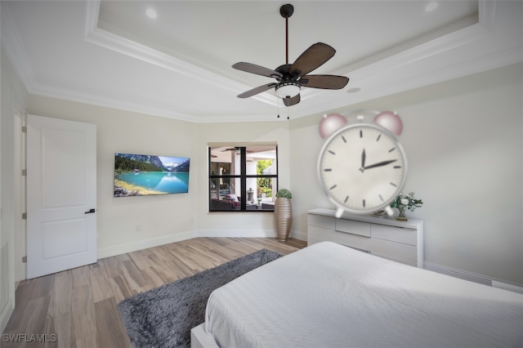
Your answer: **12:13**
